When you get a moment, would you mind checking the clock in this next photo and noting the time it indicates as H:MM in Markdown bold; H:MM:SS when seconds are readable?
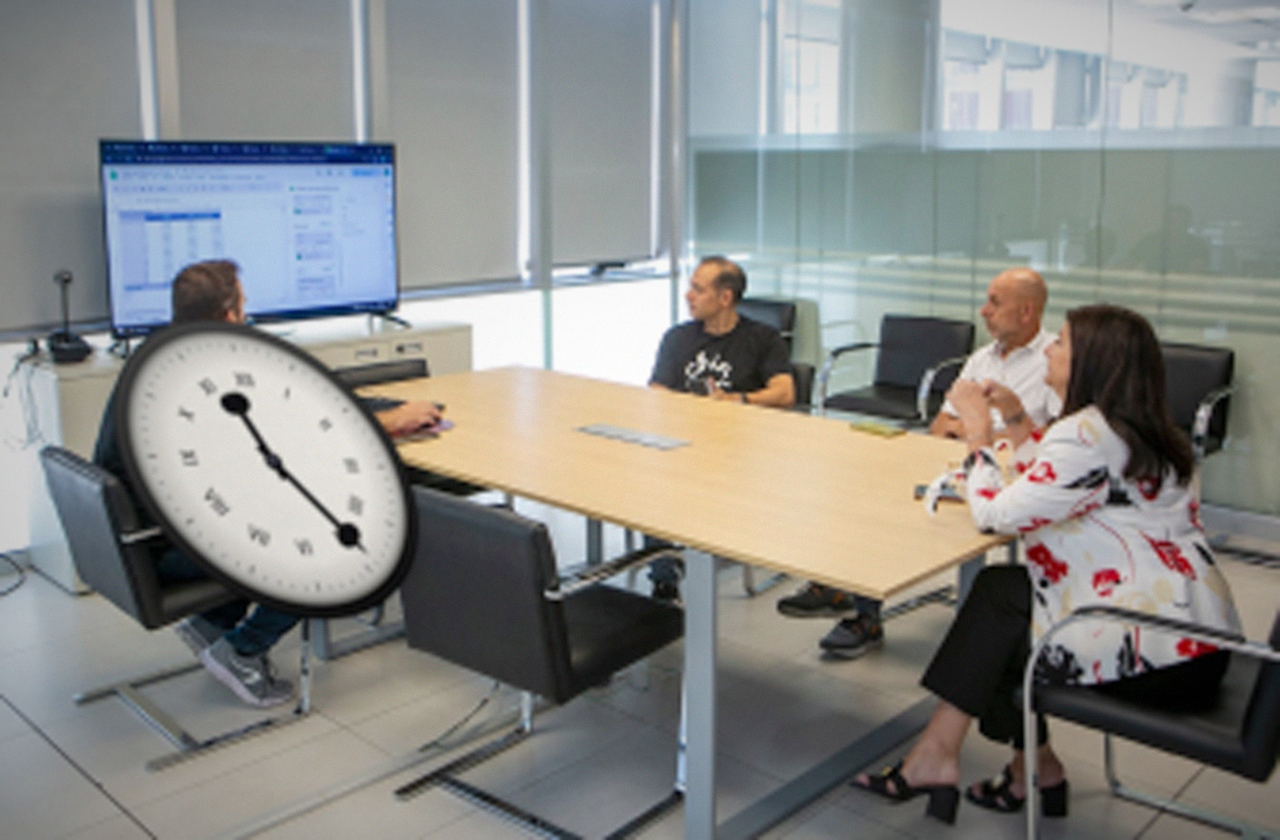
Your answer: **11:24**
